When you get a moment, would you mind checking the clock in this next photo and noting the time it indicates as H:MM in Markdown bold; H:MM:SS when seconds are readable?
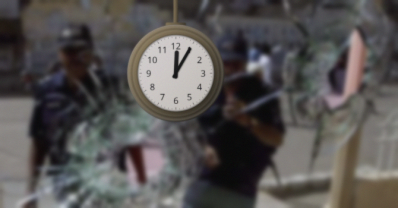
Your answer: **12:05**
